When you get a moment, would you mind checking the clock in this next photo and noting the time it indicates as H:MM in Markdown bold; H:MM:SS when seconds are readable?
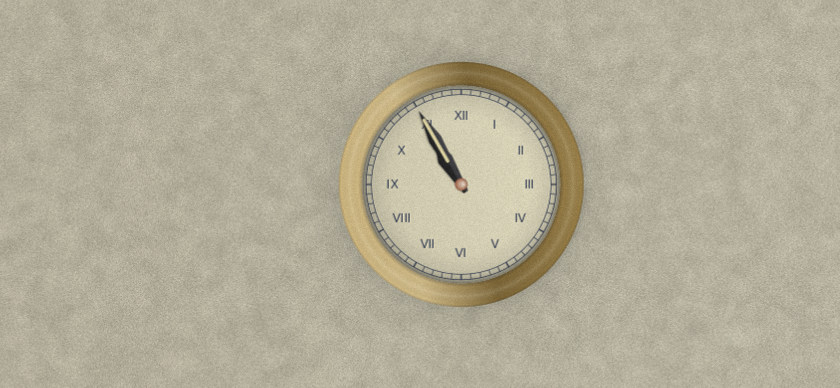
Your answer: **10:55**
